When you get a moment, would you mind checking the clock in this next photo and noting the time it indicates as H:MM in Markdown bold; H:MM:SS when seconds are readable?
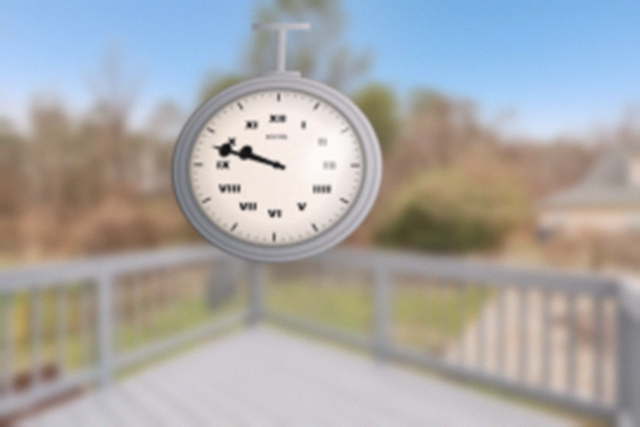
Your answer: **9:48**
